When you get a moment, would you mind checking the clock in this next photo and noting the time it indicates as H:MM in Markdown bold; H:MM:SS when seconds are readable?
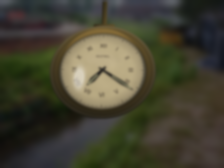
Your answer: **7:21**
